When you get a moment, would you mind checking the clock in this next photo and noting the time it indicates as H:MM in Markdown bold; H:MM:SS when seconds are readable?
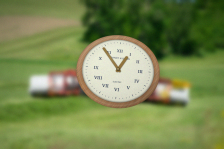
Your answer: **12:54**
